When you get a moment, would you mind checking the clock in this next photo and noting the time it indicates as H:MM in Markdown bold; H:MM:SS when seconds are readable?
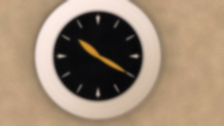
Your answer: **10:20**
